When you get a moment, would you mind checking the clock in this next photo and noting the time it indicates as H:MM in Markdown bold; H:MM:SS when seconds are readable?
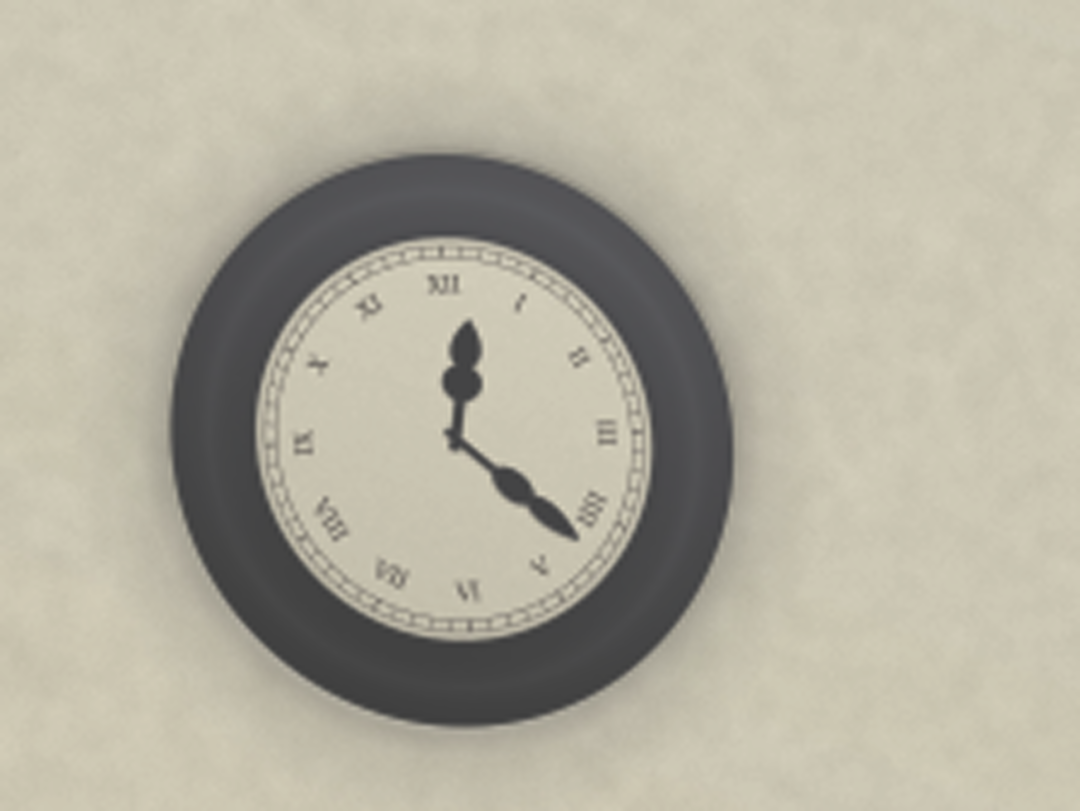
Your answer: **12:22**
